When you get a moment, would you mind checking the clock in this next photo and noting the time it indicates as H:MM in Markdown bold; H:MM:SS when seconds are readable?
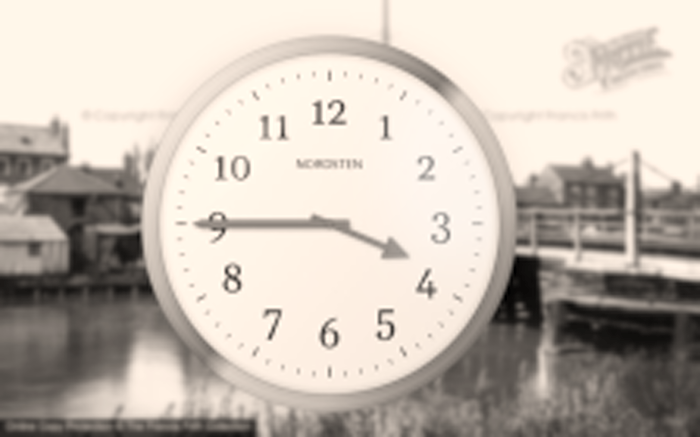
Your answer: **3:45**
